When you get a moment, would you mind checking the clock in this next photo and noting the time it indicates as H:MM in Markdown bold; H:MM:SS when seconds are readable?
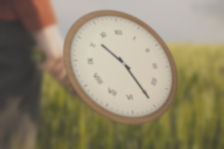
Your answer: **10:25**
